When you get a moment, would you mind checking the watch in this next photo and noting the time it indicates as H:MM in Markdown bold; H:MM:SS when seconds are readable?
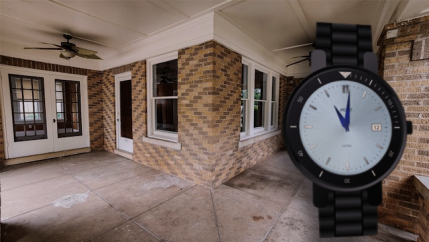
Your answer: **11:01**
